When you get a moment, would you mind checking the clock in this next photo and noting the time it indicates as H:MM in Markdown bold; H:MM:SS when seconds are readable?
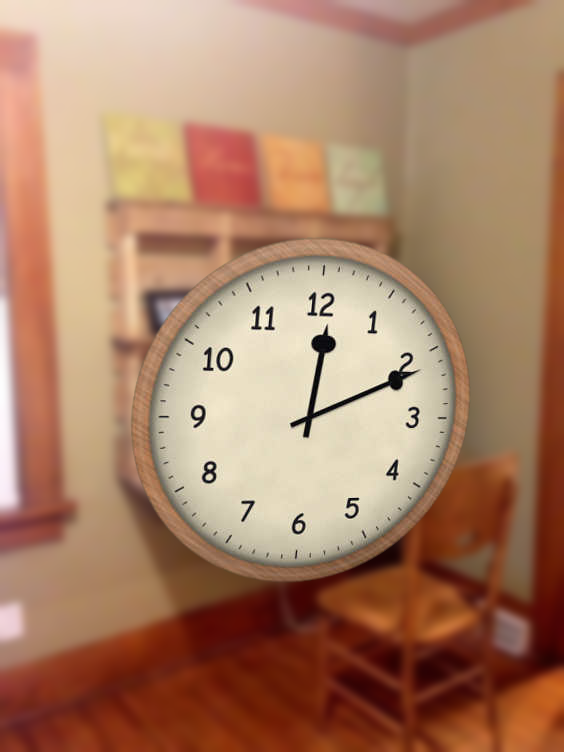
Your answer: **12:11**
